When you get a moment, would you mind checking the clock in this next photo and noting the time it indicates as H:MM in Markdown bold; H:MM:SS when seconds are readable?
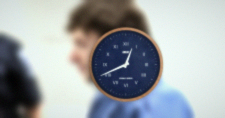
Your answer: **12:41**
